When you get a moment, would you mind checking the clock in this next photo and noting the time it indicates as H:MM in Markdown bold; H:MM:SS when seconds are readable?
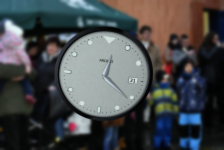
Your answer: **12:21**
